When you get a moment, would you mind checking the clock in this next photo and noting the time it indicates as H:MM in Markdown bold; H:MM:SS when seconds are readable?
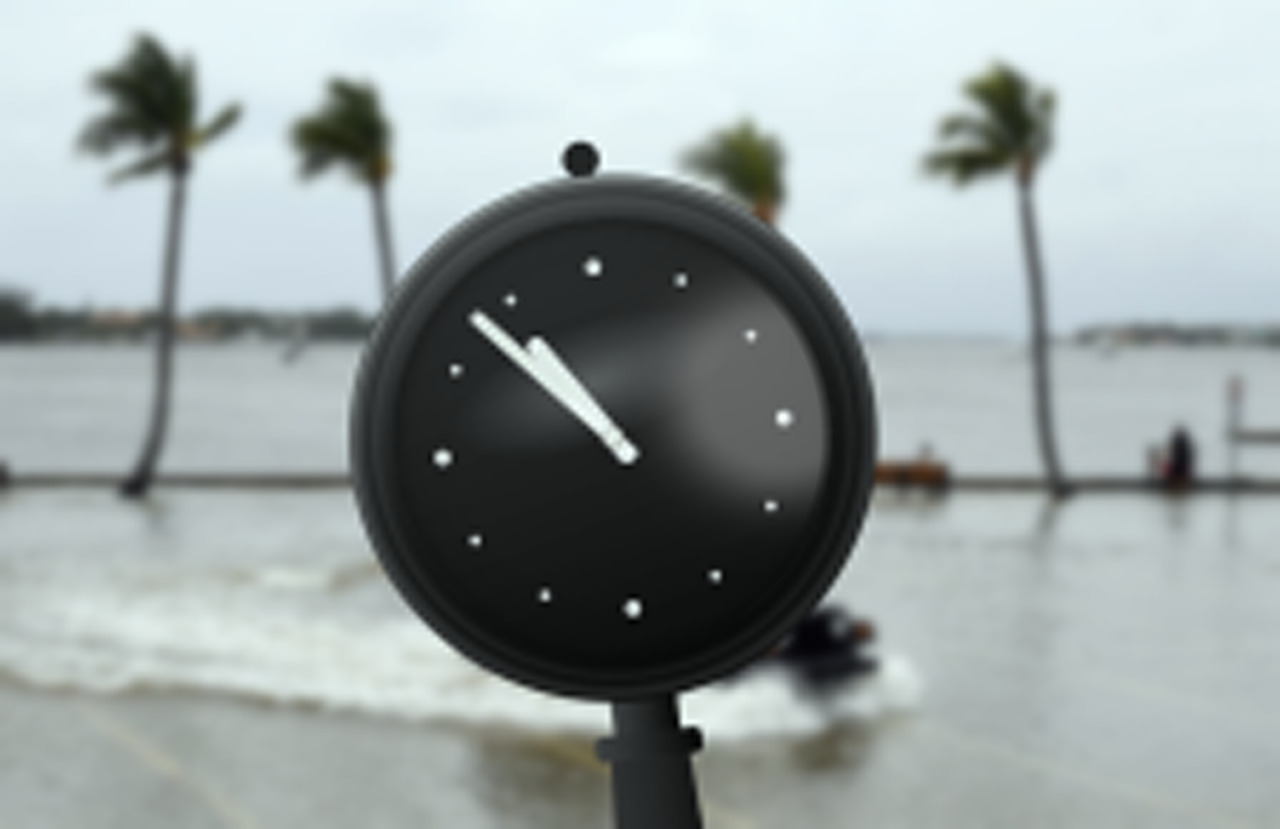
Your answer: **10:53**
